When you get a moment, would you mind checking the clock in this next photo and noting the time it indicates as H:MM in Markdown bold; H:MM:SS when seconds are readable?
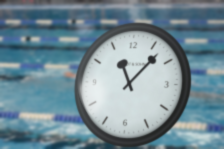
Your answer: **11:07**
